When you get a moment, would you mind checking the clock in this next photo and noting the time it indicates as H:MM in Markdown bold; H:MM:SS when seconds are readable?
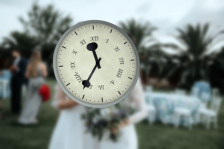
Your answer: **11:36**
